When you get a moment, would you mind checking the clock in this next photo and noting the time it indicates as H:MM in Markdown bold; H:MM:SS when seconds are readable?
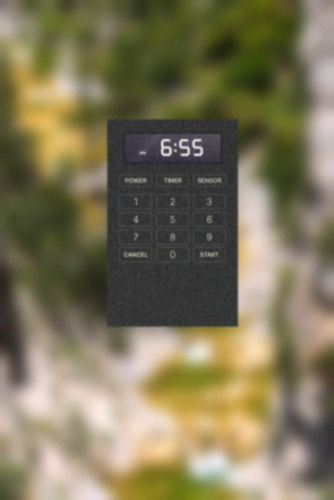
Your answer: **6:55**
